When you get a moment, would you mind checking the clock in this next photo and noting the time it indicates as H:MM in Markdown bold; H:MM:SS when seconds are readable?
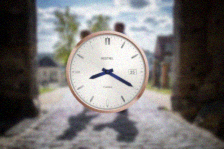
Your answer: **8:20**
